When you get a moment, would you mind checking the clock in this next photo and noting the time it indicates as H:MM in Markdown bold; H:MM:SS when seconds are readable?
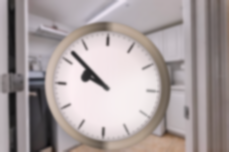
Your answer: **9:52**
